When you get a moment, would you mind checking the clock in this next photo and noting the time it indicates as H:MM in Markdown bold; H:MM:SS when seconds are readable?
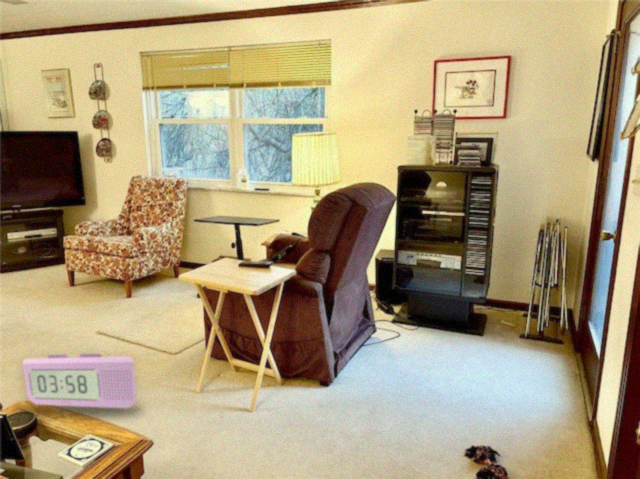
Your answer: **3:58**
